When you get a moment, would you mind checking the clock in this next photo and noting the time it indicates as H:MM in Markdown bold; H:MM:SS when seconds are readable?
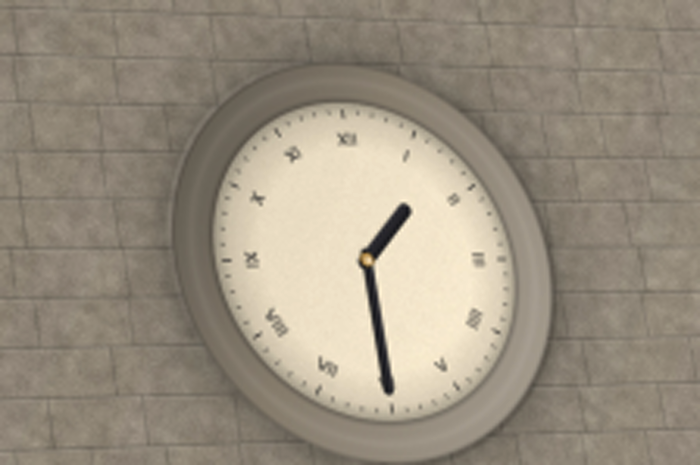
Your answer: **1:30**
